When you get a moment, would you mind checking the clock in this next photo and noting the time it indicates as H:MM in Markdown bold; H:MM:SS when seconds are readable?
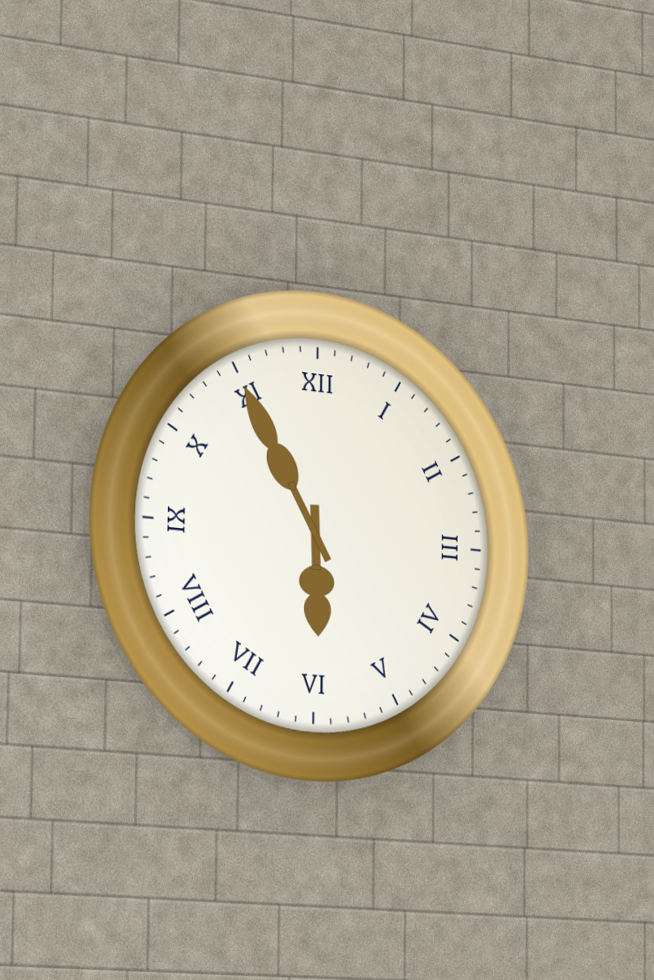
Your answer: **5:55**
